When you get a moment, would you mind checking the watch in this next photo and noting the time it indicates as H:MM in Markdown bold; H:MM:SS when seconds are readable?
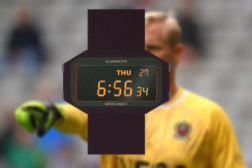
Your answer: **6:56:34**
